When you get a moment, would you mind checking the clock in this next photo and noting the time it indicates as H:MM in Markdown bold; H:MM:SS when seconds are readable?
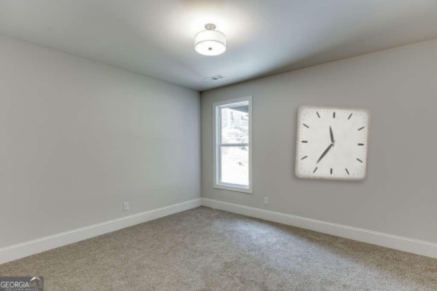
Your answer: **11:36**
